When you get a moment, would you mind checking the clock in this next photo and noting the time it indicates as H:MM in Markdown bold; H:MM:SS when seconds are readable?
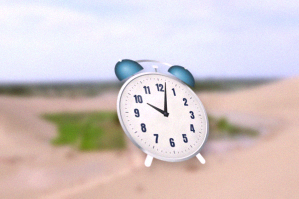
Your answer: **10:02**
